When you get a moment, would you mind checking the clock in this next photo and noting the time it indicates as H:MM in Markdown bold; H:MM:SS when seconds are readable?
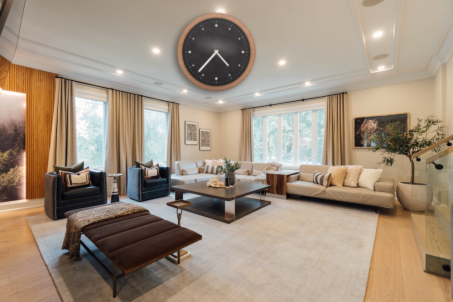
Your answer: **4:37**
